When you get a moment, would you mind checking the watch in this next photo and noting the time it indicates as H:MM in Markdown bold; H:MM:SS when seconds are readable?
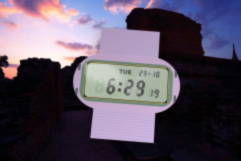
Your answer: **6:29**
